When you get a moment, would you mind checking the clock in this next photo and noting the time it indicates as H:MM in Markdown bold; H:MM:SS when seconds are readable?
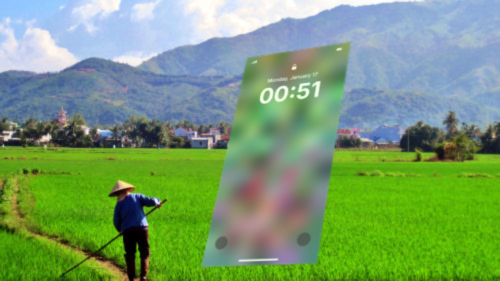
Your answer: **0:51**
